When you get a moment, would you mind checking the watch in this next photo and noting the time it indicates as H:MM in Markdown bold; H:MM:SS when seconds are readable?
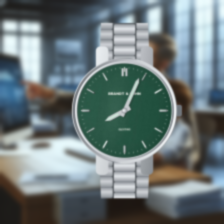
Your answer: **8:04**
